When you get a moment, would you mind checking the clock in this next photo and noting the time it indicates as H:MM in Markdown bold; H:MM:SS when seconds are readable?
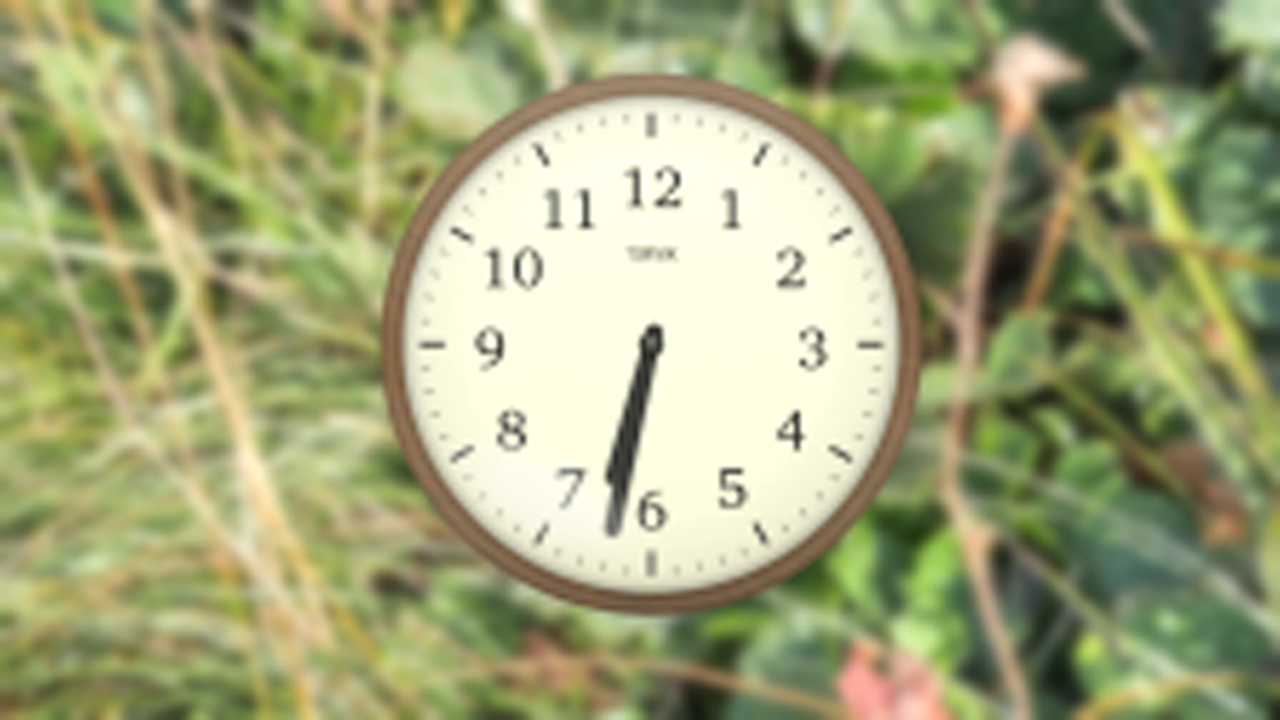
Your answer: **6:32**
